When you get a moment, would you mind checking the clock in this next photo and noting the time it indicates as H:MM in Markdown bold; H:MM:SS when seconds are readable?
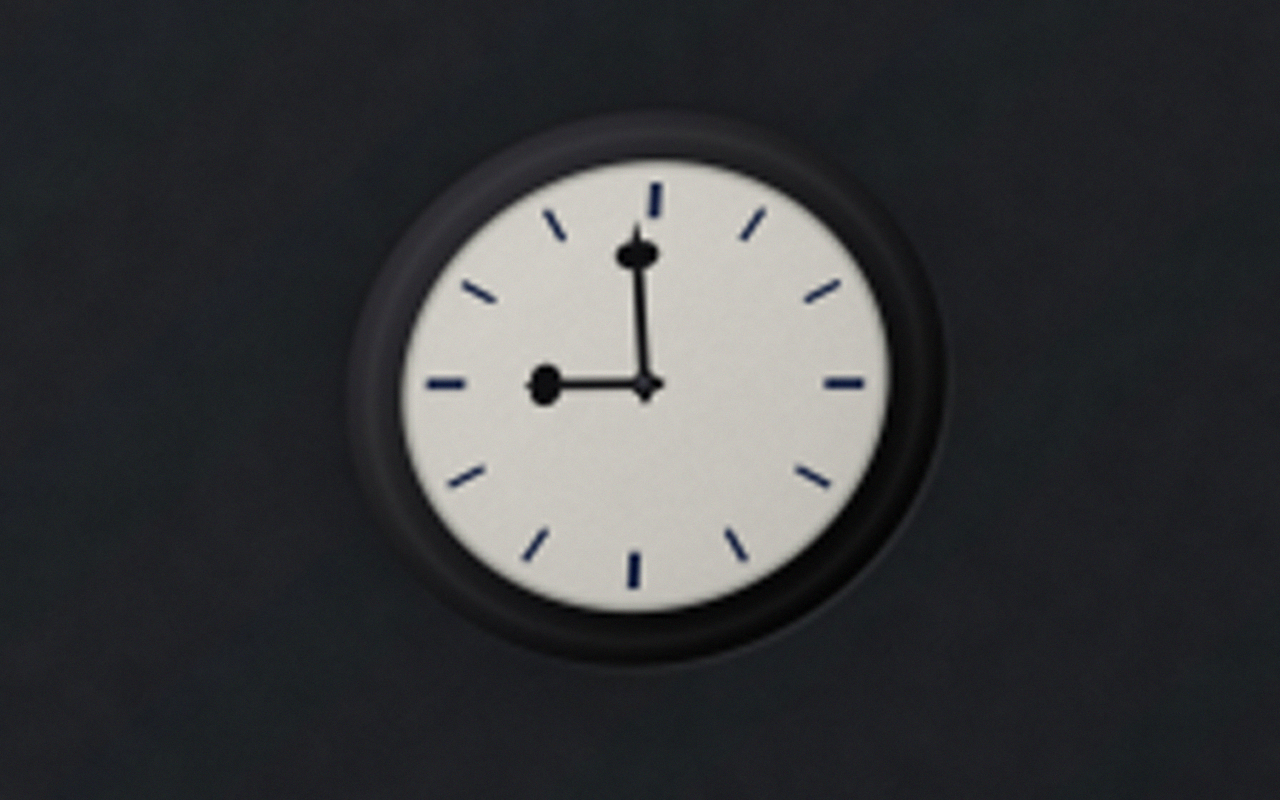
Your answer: **8:59**
